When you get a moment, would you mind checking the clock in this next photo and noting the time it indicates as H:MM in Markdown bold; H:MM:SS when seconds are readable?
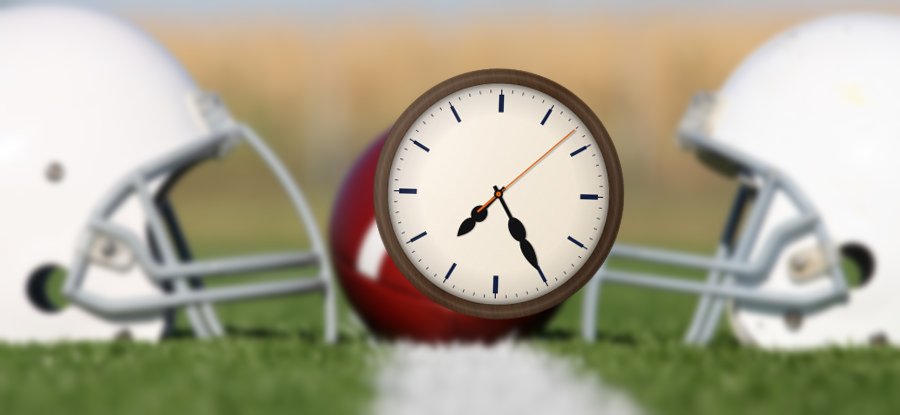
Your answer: **7:25:08**
